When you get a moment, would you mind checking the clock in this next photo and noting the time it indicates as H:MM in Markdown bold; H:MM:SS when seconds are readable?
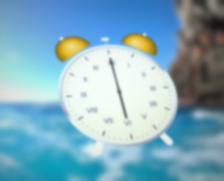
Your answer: **6:00**
